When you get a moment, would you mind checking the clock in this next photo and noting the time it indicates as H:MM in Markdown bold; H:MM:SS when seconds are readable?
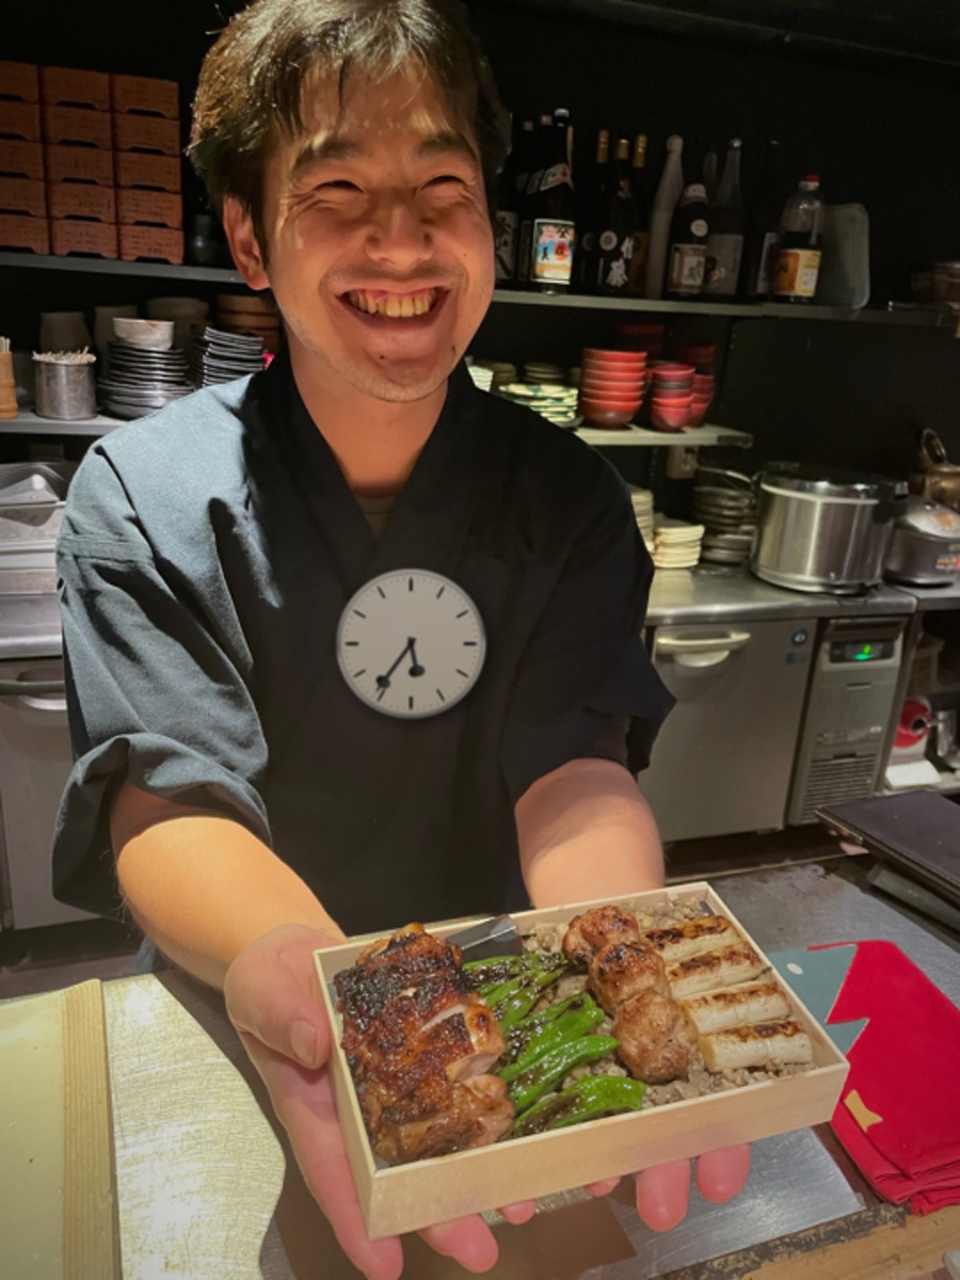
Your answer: **5:36**
